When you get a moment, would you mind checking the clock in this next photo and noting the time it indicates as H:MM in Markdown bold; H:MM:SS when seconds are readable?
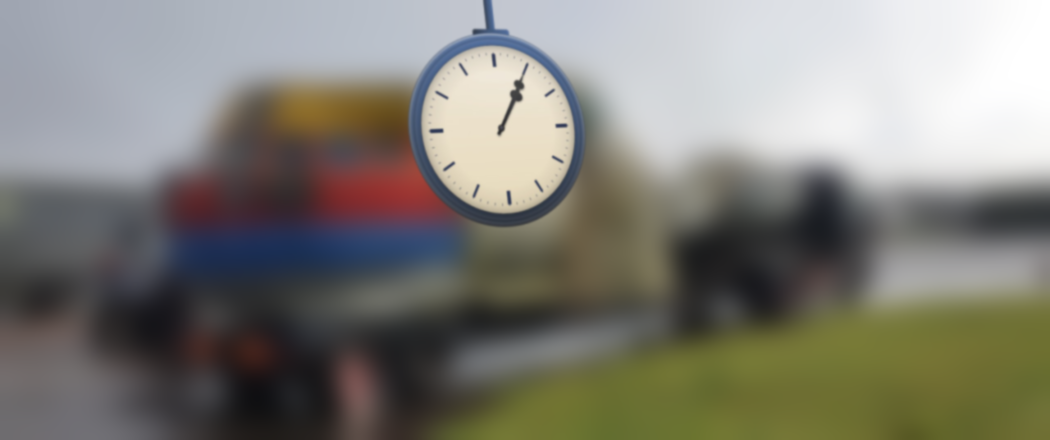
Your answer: **1:05**
